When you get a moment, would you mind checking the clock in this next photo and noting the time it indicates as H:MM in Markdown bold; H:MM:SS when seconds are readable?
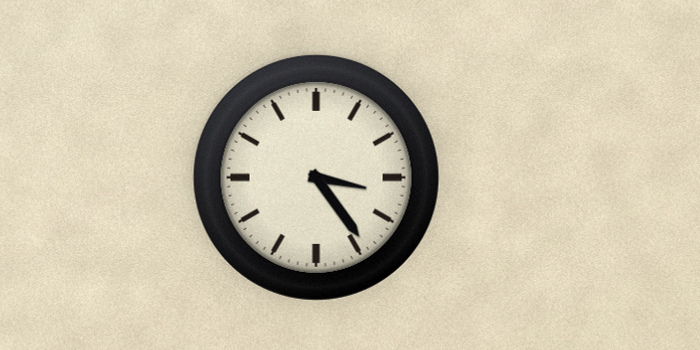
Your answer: **3:24**
